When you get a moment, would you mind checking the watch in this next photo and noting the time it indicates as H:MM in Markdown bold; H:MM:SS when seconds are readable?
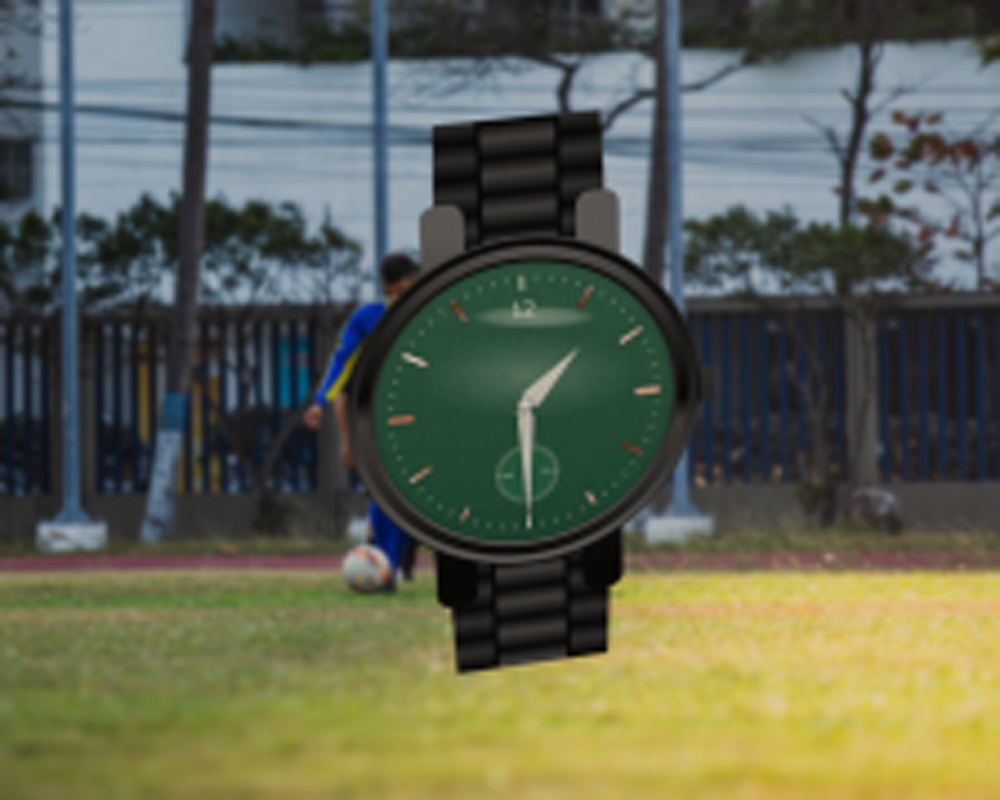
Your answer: **1:30**
